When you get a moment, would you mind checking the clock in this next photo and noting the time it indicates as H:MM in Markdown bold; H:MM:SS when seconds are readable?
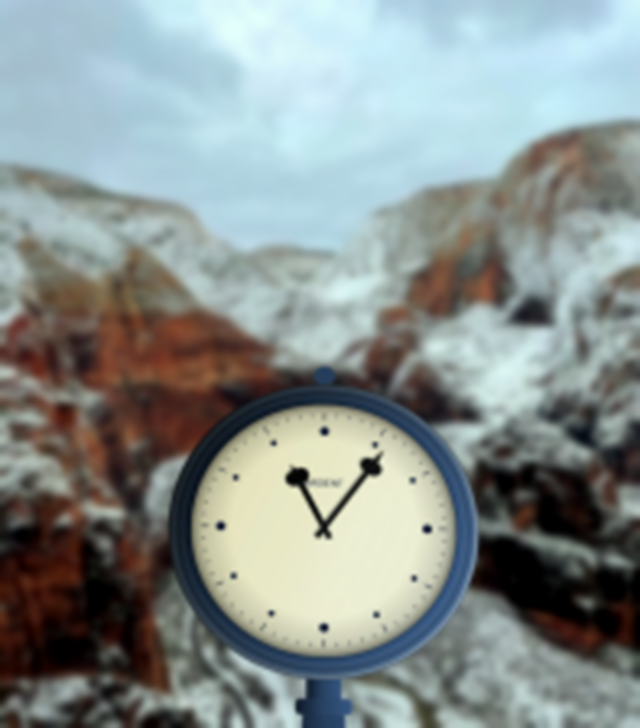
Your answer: **11:06**
